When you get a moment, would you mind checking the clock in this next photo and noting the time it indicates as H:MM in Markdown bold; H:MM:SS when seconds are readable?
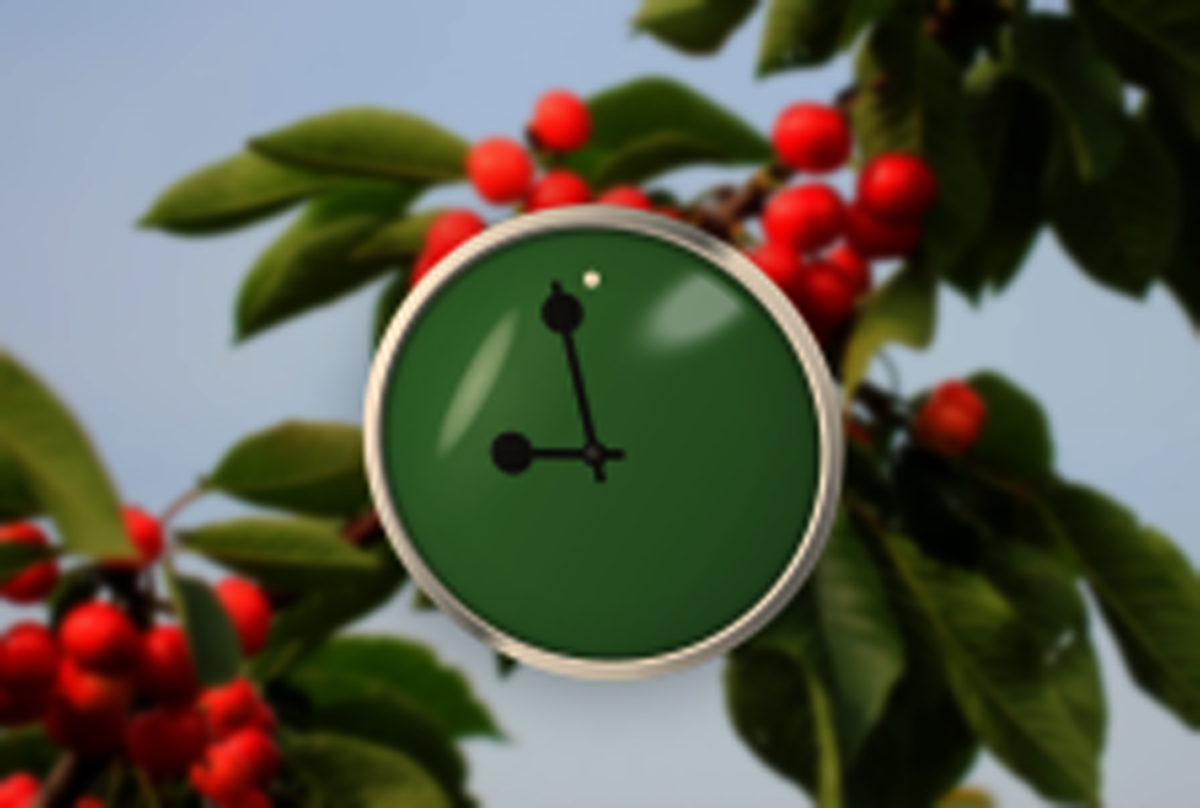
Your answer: **8:58**
